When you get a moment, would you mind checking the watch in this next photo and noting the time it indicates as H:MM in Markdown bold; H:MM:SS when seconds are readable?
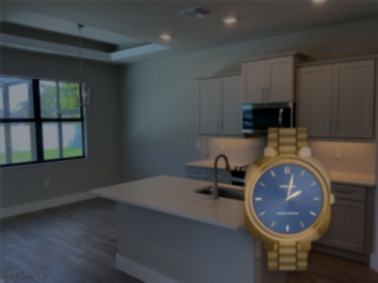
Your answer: **2:02**
